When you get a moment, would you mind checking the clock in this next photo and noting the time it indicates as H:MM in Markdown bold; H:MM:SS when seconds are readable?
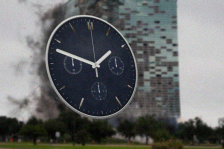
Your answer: **1:48**
